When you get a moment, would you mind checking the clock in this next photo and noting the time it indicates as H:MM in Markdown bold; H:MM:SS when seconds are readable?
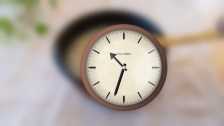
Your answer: **10:33**
